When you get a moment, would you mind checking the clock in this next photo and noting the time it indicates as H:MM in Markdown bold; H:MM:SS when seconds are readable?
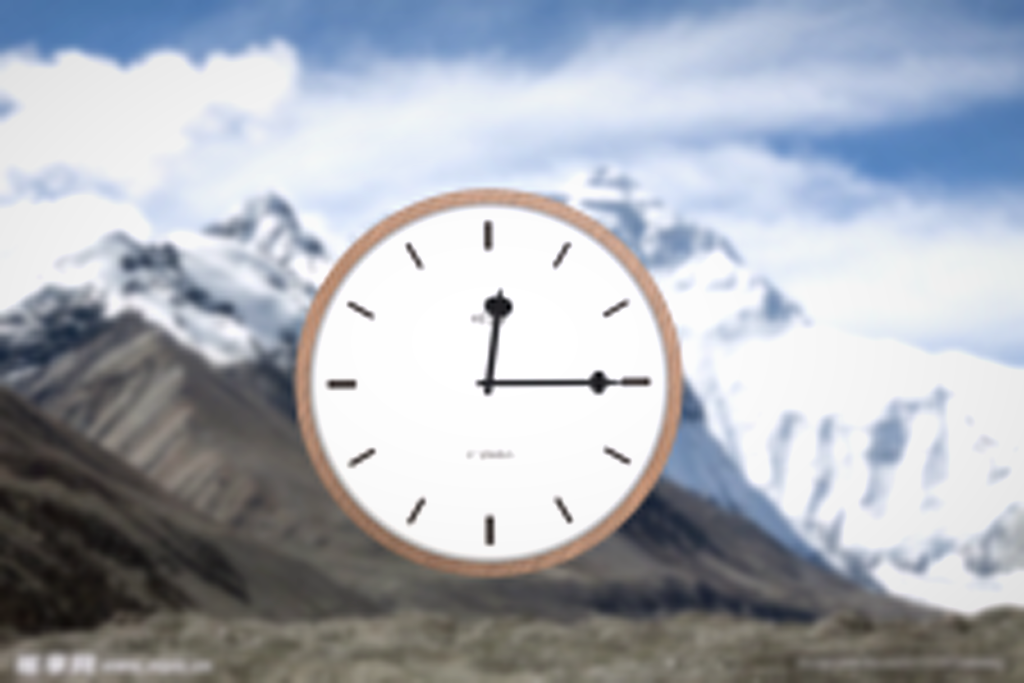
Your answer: **12:15**
